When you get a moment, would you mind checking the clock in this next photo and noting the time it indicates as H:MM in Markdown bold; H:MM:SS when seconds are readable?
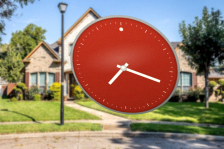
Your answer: **7:18**
